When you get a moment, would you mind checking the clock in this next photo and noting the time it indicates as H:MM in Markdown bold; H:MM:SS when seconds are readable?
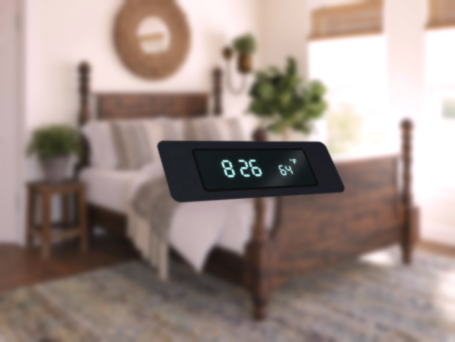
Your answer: **8:26**
